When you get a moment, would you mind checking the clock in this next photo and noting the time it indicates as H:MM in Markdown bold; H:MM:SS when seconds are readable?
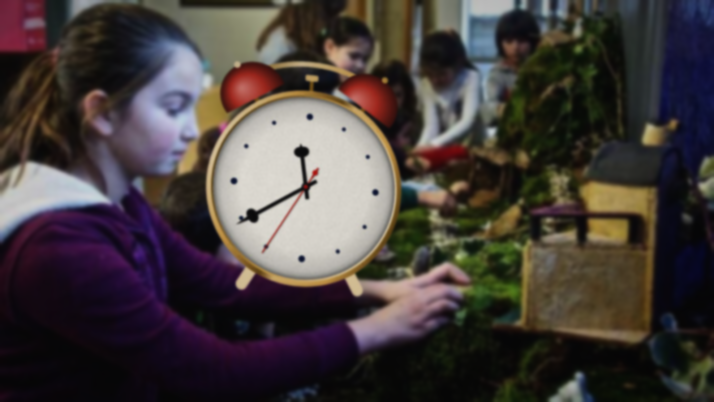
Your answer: **11:39:35**
